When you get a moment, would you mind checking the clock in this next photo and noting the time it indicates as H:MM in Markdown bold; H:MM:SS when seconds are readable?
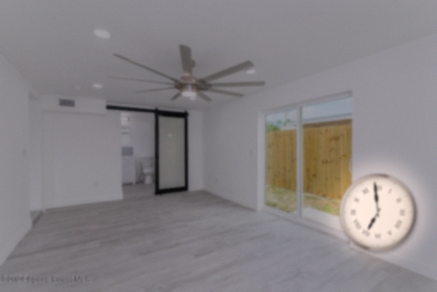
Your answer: **6:59**
